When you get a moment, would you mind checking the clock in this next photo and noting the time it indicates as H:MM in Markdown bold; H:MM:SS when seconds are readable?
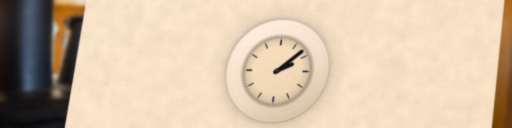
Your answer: **2:08**
